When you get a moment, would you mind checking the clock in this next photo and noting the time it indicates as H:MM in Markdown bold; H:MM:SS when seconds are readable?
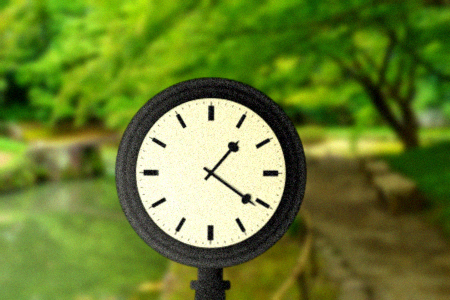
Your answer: **1:21**
